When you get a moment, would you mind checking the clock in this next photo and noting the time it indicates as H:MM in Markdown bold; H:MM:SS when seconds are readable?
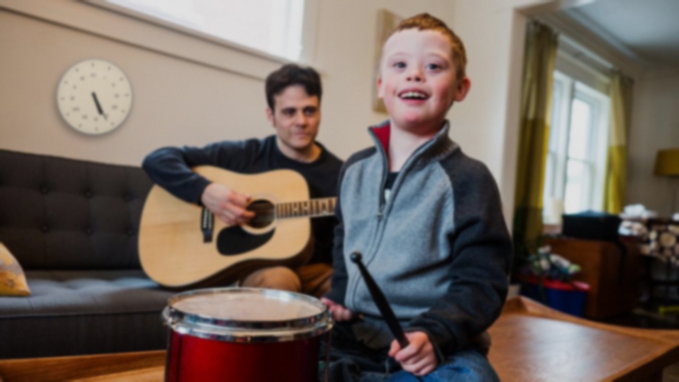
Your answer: **5:26**
